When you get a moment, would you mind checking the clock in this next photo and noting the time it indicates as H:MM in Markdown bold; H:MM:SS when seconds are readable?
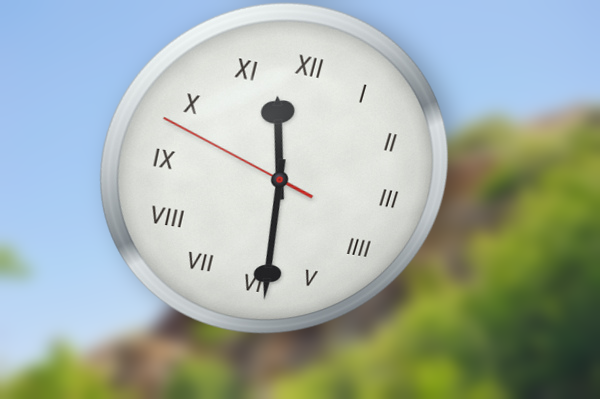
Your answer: **11:28:48**
